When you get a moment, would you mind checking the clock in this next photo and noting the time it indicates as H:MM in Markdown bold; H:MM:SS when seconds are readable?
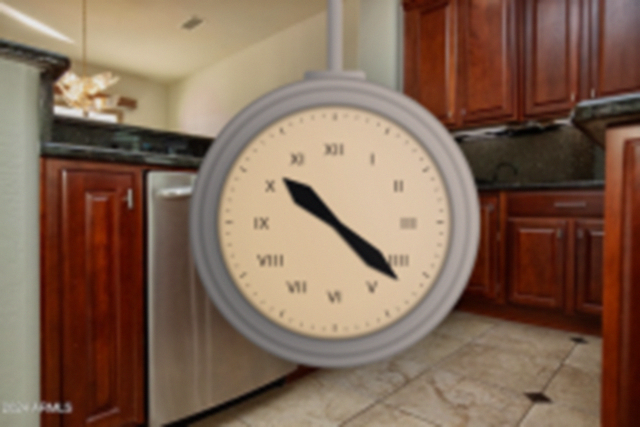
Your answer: **10:22**
